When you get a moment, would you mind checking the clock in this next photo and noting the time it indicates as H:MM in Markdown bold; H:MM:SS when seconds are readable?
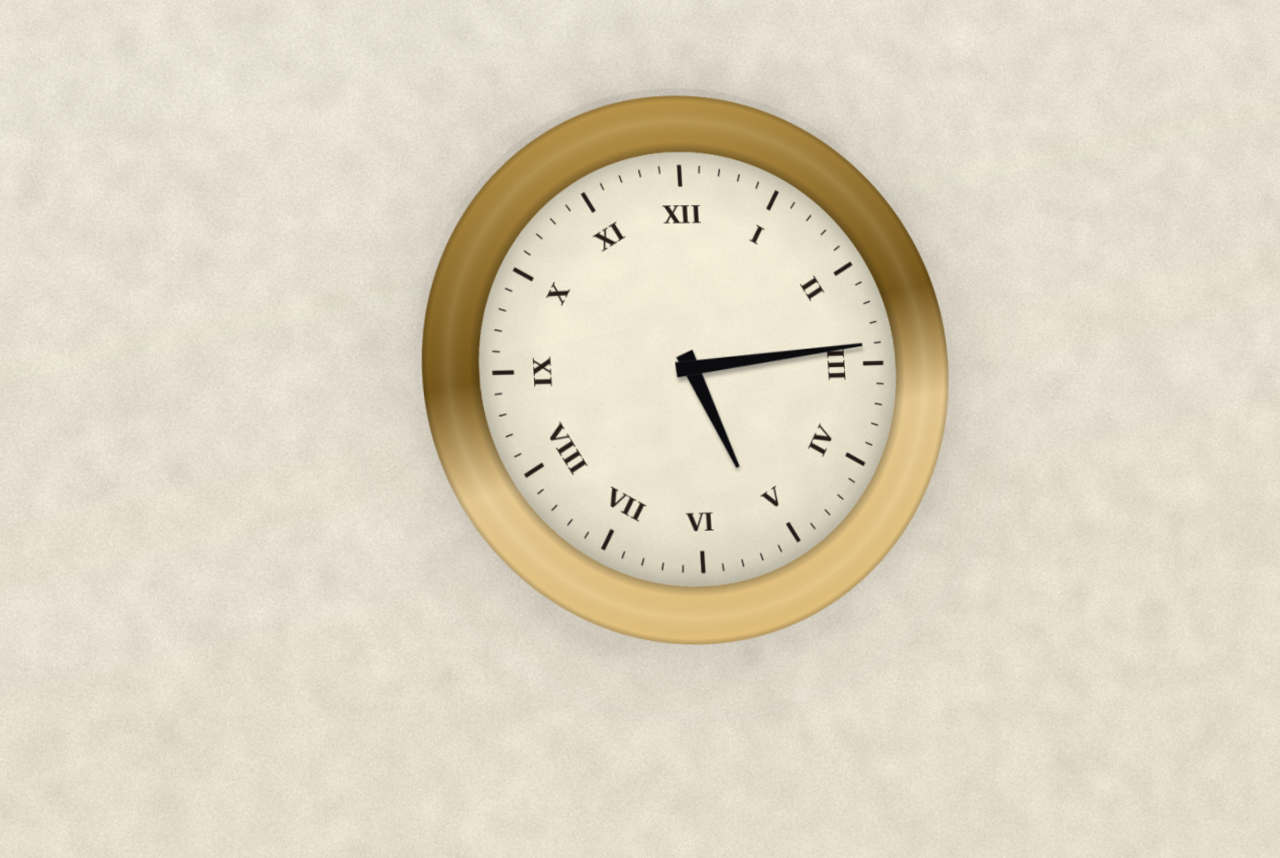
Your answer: **5:14**
